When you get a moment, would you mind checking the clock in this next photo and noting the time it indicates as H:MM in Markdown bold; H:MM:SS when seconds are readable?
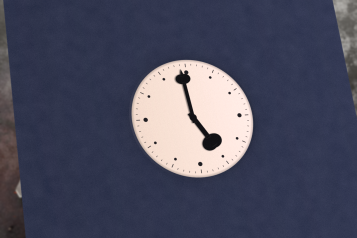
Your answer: **4:59**
